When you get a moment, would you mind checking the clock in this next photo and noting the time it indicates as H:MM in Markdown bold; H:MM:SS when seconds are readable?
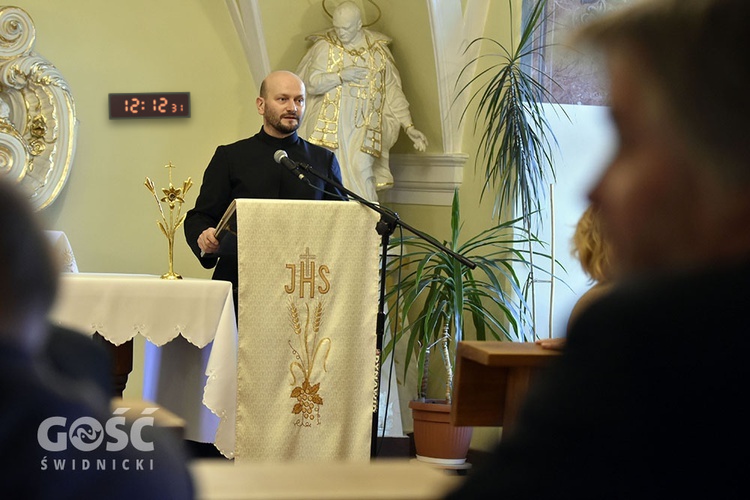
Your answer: **12:12**
